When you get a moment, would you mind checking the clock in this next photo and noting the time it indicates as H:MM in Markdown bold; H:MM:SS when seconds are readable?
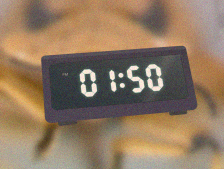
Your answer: **1:50**
